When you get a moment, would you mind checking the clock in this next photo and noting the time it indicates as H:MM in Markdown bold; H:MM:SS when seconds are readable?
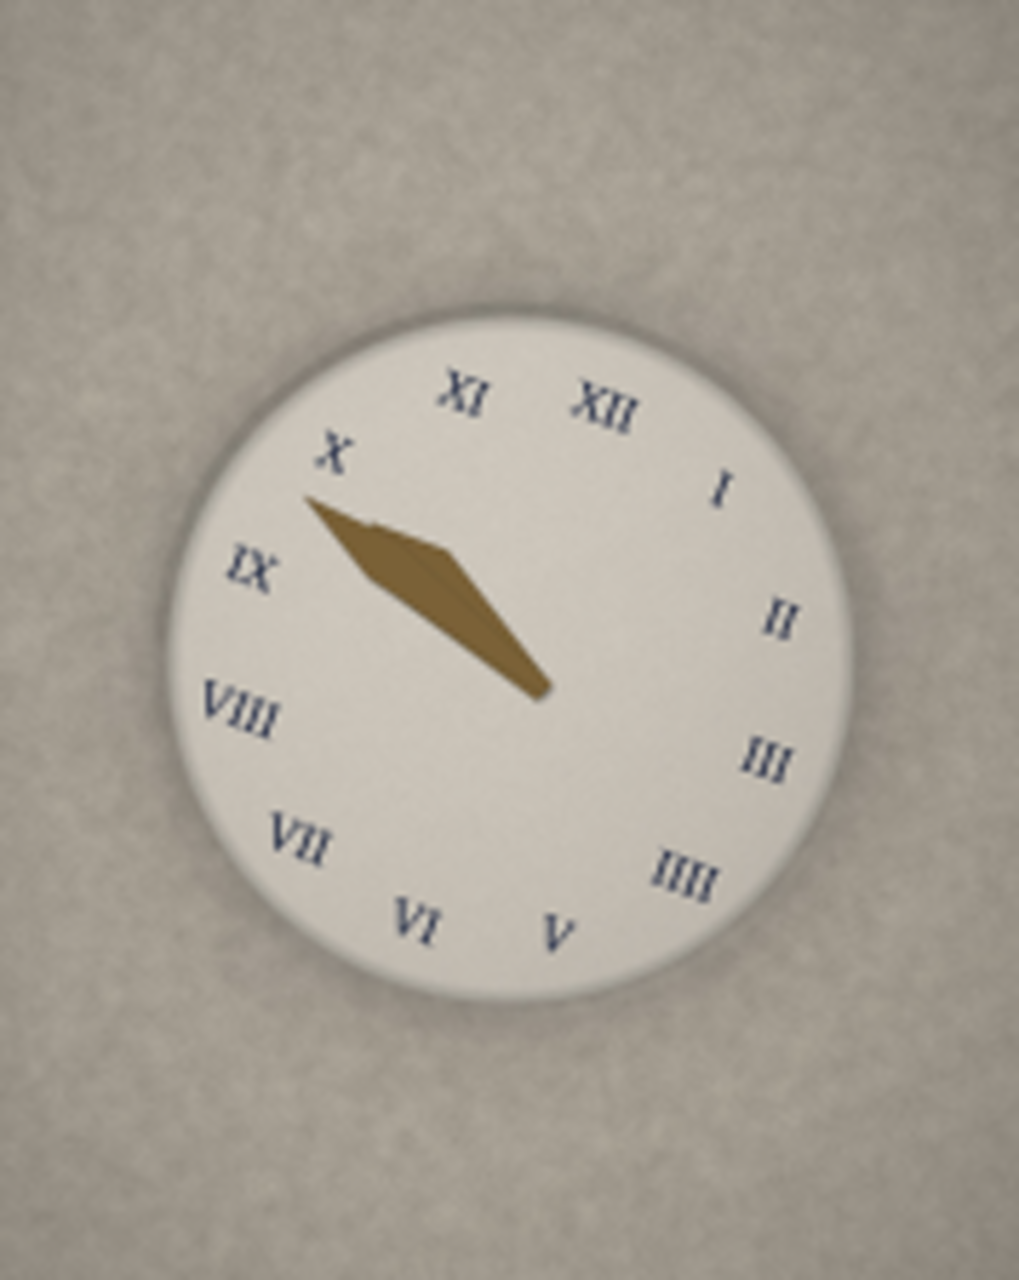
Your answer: **9:48**
